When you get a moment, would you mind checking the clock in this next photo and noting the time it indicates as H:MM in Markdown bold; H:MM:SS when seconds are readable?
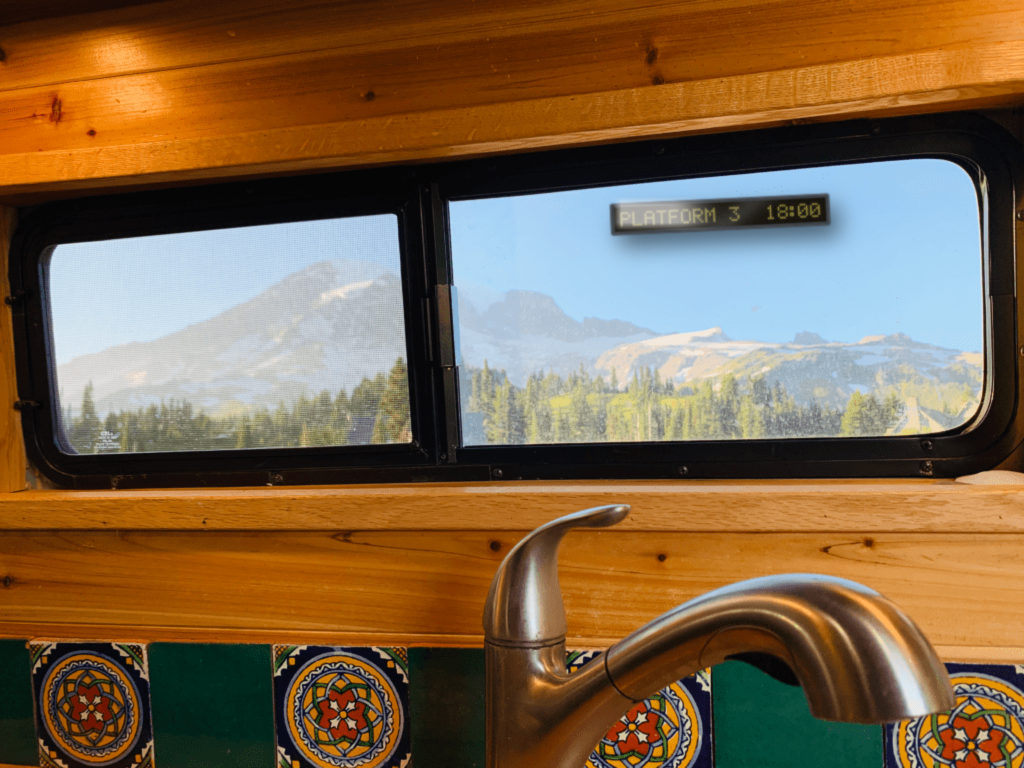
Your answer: **18:00**
